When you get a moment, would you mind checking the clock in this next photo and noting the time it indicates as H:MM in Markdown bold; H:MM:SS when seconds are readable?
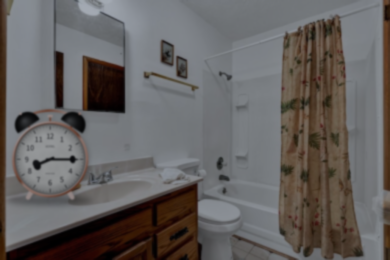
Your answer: **8:15**
